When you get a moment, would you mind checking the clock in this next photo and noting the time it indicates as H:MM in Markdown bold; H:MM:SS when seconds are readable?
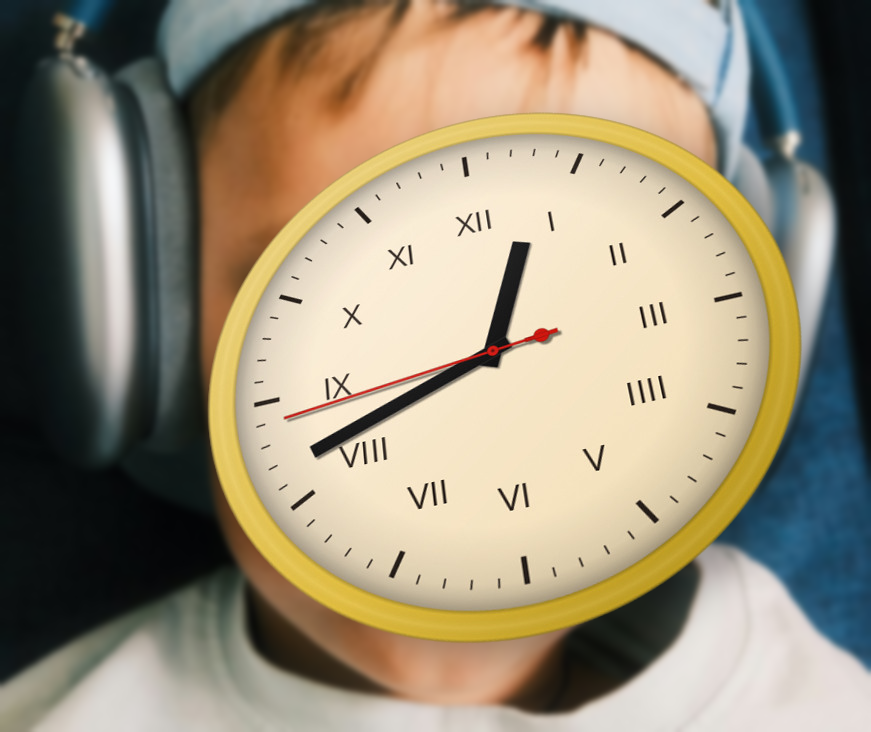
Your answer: **12:41:44**
